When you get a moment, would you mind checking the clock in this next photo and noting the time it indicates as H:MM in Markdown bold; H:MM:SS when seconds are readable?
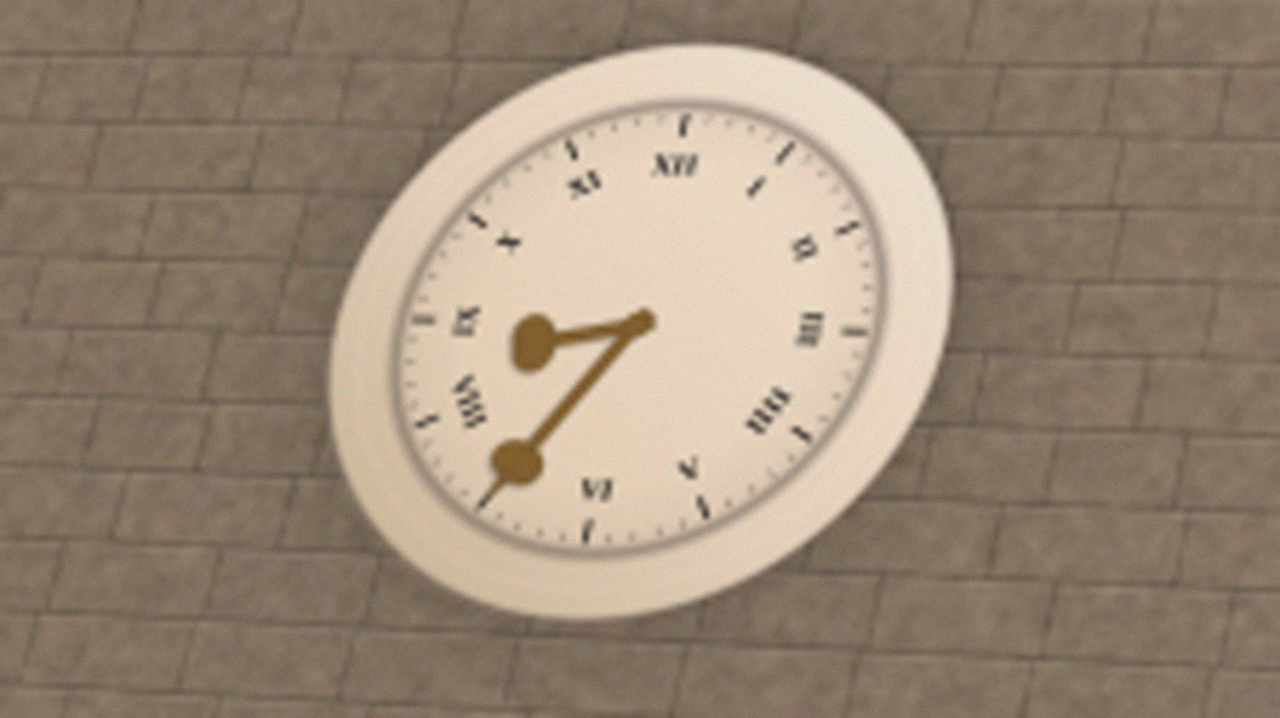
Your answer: **8:35**
